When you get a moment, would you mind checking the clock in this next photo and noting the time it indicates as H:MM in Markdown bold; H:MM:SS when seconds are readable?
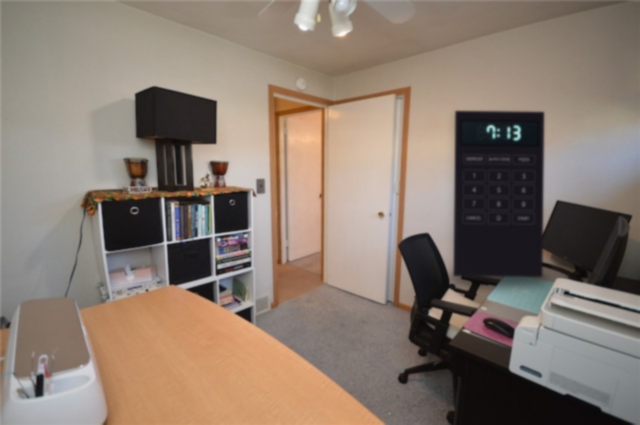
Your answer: **7:13**
